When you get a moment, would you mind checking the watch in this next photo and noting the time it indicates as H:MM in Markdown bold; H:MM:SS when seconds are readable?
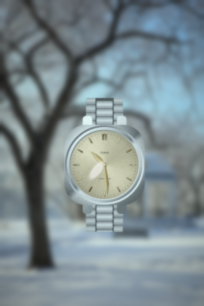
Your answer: **10:29**
